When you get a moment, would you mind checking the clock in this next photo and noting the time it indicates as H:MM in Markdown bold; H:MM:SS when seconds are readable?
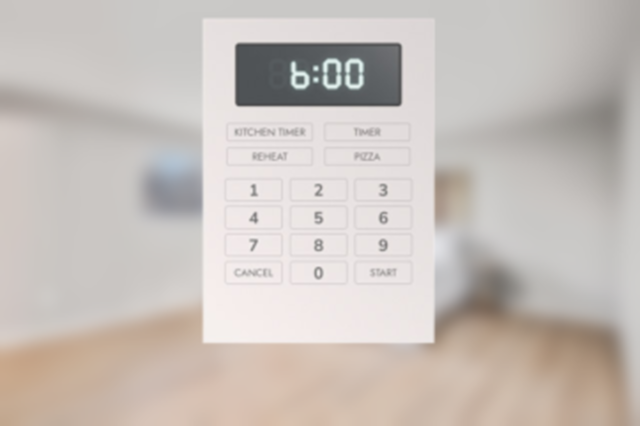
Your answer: **6:00**
